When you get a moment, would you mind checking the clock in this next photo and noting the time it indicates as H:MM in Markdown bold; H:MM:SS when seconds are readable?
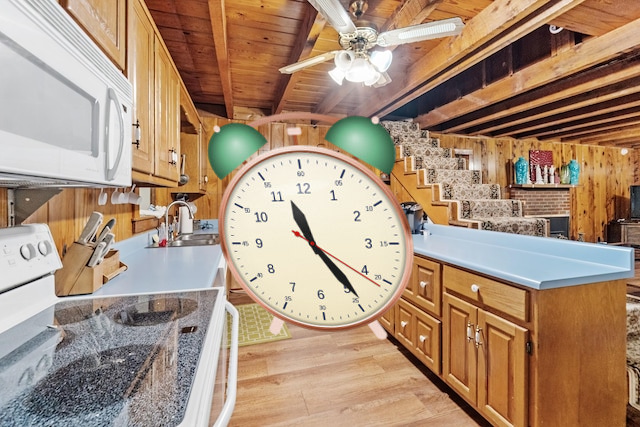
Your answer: **11:24:21**
